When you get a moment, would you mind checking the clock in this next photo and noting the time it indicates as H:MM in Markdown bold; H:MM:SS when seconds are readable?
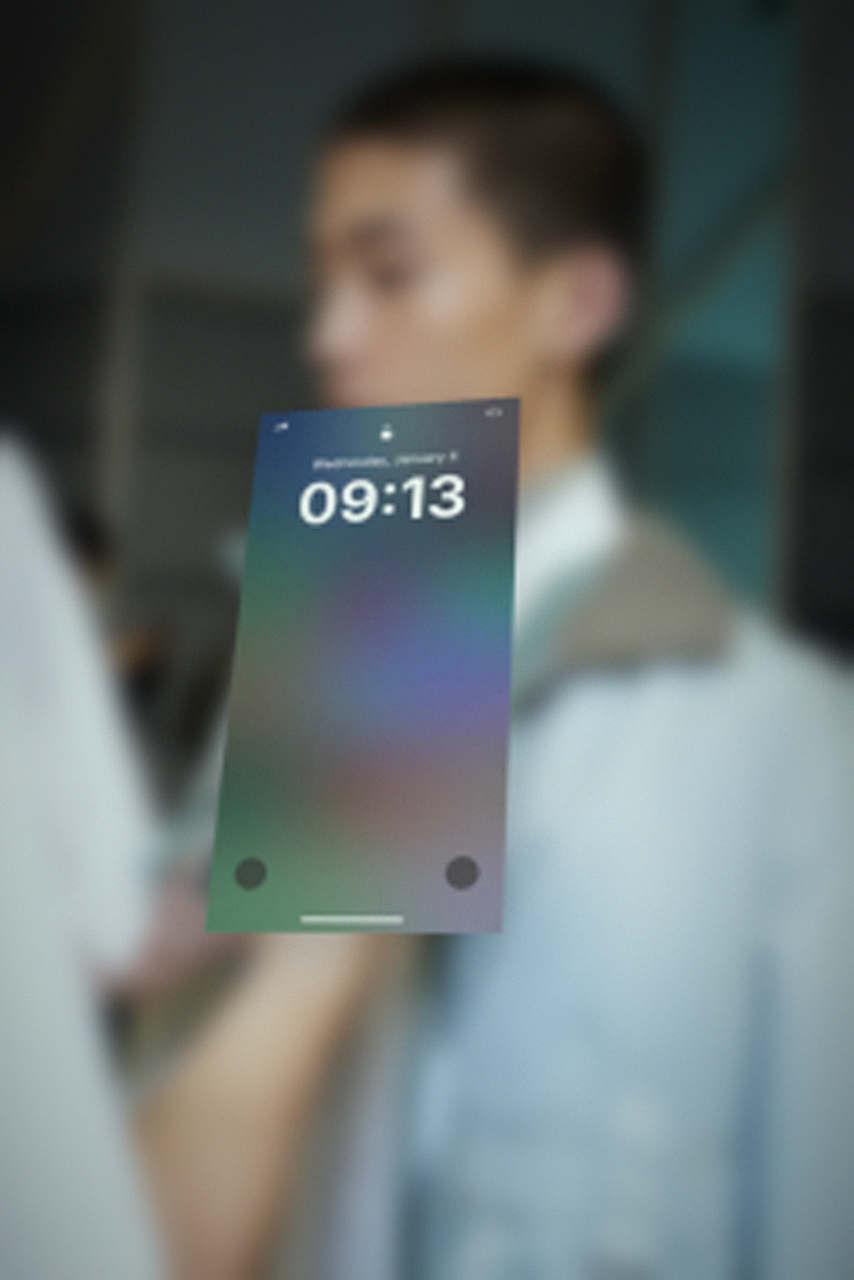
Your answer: **9:13**
